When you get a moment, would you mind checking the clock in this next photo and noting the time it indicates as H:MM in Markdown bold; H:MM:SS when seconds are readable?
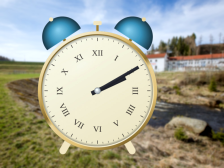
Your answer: **2:10**
